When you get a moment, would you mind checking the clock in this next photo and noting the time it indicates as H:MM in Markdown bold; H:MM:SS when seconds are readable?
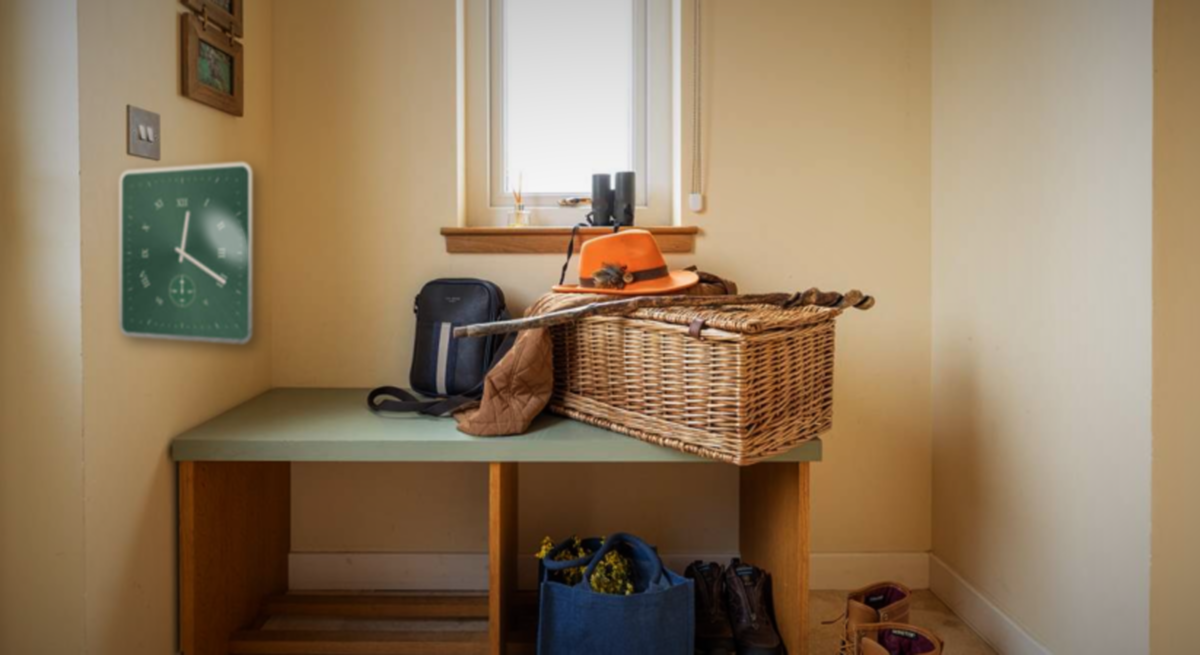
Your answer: **12:20**
